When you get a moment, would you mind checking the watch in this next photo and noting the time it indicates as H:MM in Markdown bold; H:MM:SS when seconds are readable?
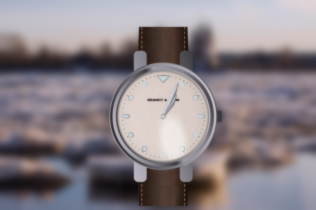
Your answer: **1:04**
